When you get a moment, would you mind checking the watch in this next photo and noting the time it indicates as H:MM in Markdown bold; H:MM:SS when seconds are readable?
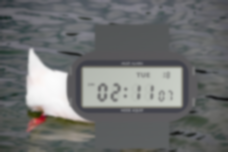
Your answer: **2:11:07**
